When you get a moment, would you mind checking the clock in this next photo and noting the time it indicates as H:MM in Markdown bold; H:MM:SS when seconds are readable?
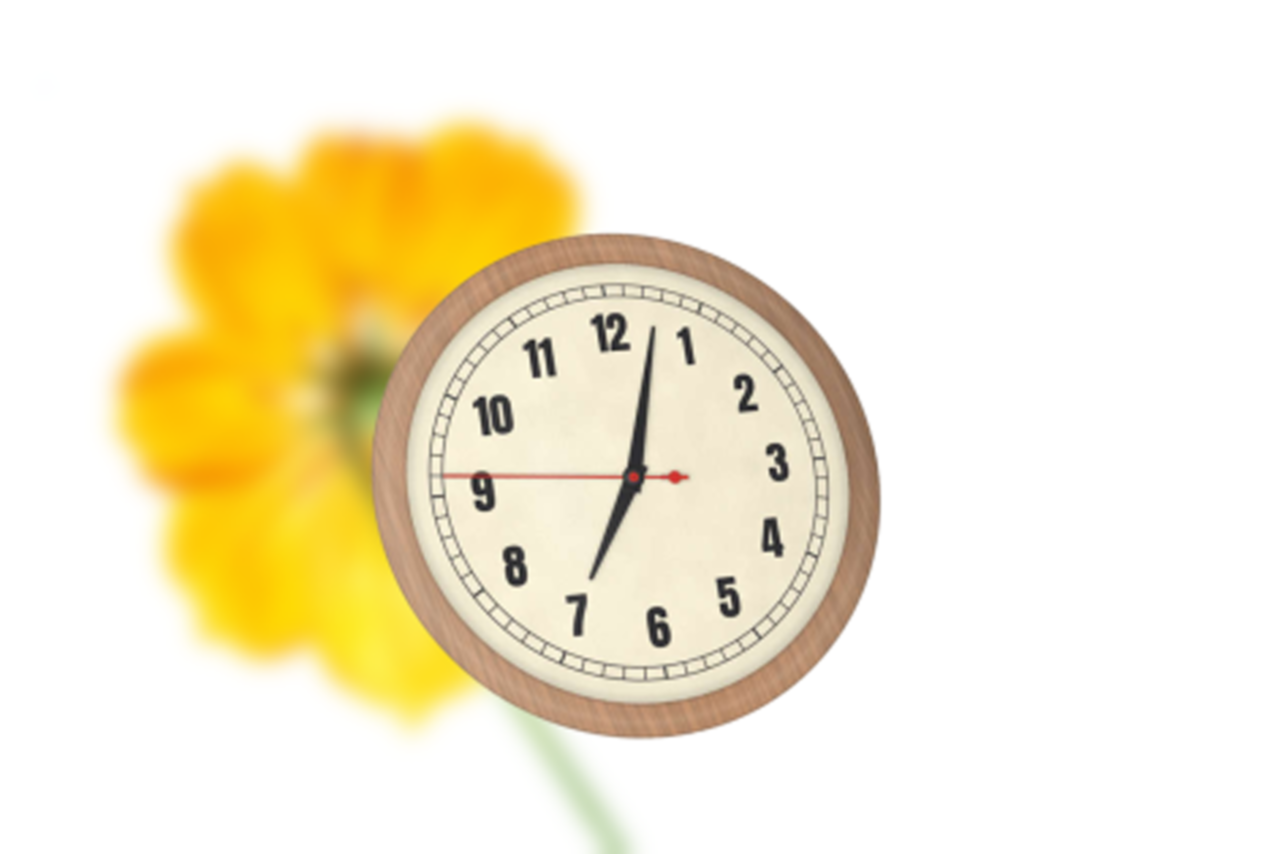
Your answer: **7:02:46**
